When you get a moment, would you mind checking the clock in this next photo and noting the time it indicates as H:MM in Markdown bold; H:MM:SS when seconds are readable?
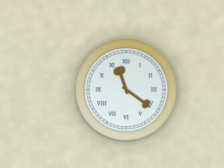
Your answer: **11:21**
